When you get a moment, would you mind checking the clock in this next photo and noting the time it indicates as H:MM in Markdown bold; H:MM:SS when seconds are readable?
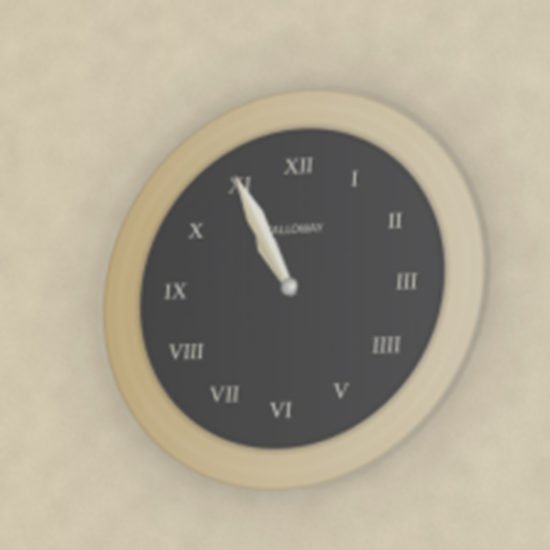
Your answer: **10:55**
